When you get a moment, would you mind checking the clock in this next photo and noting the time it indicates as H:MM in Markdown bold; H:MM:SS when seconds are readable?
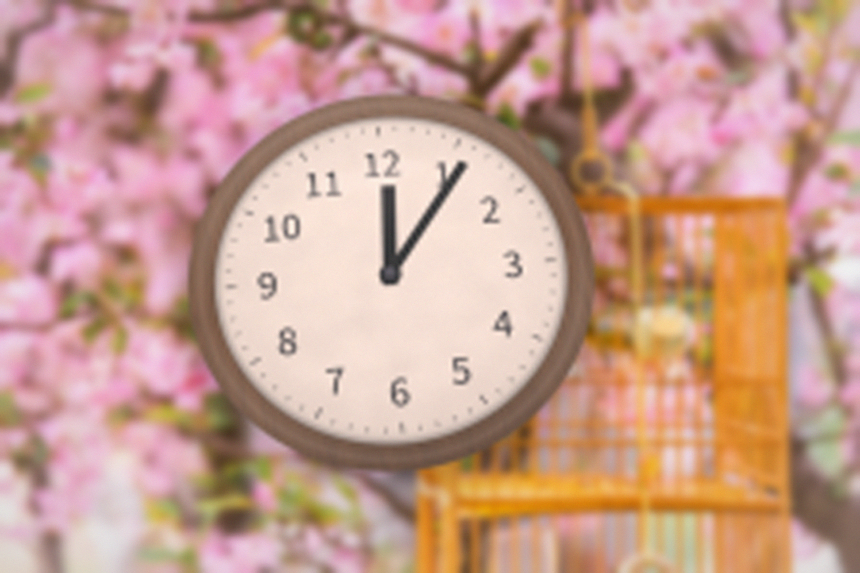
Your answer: **12:06**
